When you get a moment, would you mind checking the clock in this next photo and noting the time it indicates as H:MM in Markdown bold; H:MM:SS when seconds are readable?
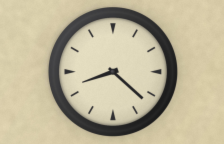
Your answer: **8:22**
